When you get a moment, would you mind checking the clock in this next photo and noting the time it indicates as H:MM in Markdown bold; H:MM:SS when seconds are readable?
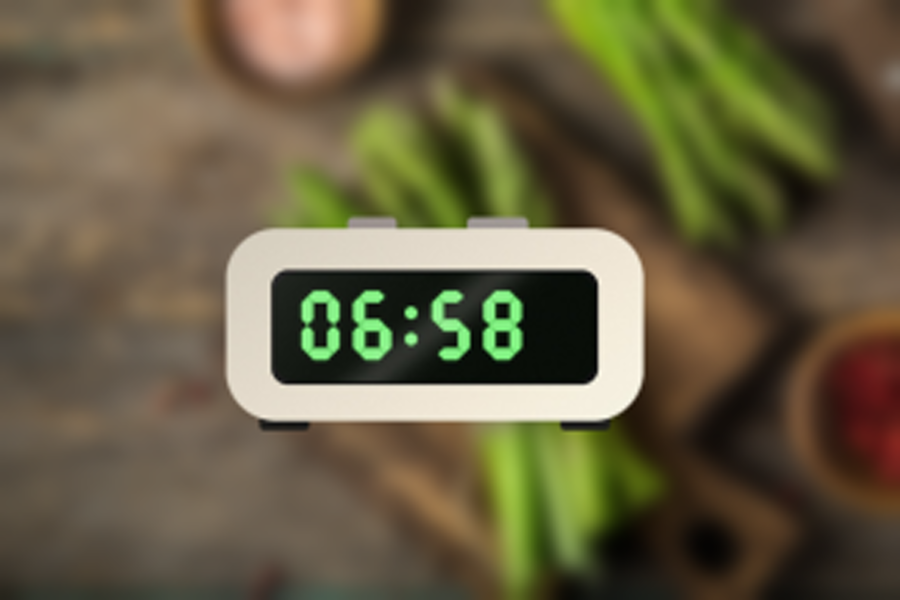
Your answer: **6:58**
